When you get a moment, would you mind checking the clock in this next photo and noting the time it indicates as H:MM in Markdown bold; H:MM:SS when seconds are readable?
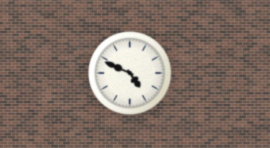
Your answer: **4:49**
